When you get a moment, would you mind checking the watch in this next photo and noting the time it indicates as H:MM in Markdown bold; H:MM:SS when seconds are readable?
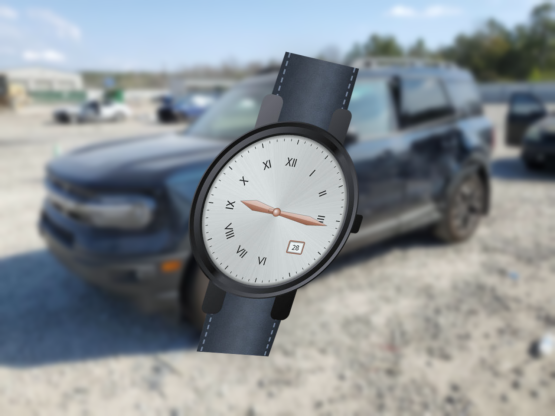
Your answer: **9:16**
